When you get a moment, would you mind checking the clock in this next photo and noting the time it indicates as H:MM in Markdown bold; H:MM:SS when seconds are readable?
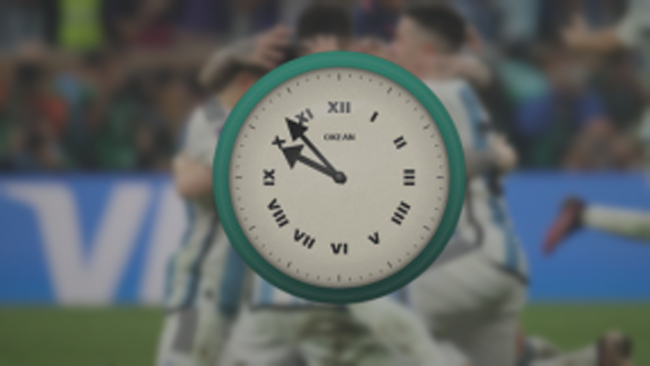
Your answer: **9:53**
